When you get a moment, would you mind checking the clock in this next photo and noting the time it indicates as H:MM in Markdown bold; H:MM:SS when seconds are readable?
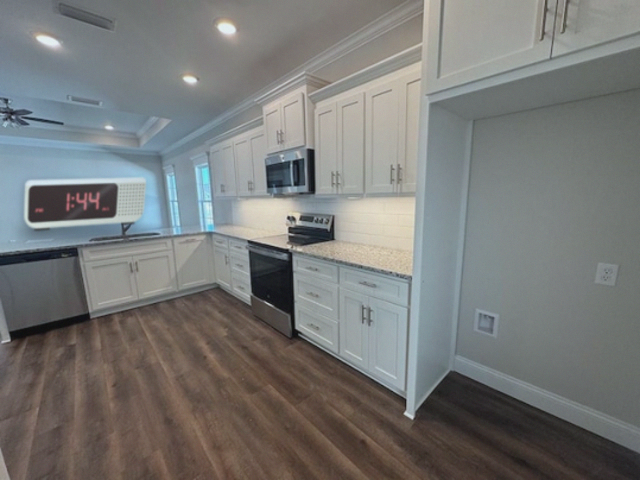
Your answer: **1:44**
